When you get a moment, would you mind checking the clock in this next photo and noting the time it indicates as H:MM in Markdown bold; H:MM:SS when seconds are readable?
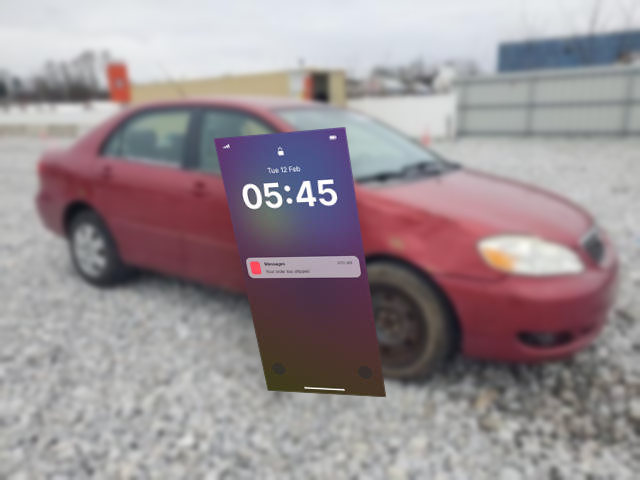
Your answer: **5:45**
